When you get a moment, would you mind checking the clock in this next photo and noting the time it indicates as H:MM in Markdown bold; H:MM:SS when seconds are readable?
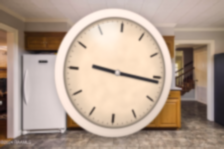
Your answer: **9:16**
